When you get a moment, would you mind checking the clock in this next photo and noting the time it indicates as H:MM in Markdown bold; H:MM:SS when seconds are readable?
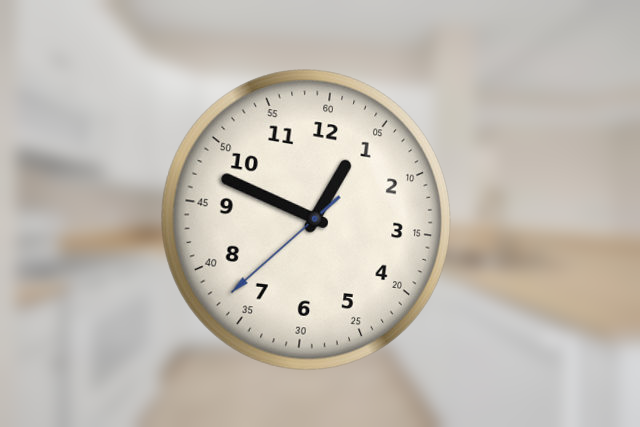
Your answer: **12:47:37**
